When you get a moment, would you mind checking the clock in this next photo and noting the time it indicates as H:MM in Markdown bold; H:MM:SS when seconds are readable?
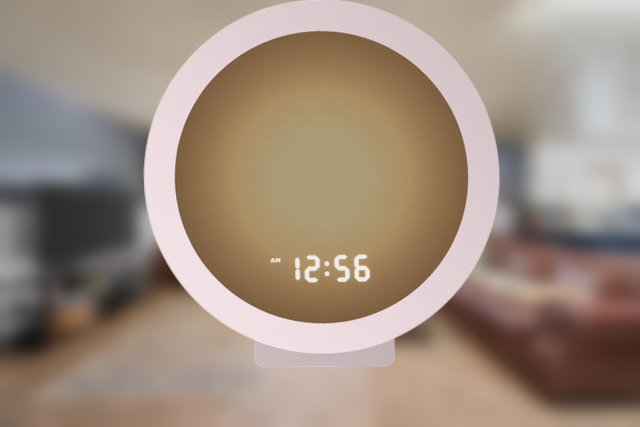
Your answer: **12:56**
